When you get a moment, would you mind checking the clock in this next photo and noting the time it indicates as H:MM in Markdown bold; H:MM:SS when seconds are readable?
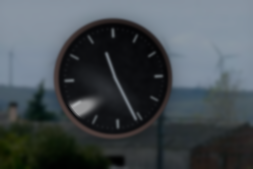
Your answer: **11:26**
